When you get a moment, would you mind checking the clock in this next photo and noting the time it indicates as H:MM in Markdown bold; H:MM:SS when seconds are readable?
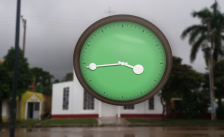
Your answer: **3:44**
